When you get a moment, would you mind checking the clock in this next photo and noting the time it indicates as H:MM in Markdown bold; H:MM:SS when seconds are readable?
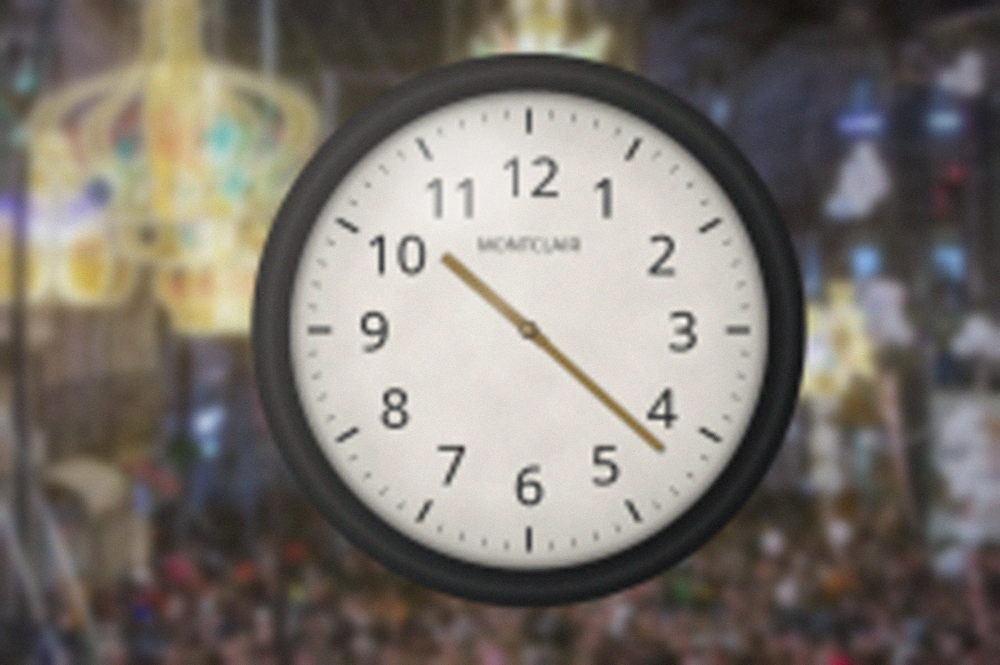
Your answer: **10:22**
